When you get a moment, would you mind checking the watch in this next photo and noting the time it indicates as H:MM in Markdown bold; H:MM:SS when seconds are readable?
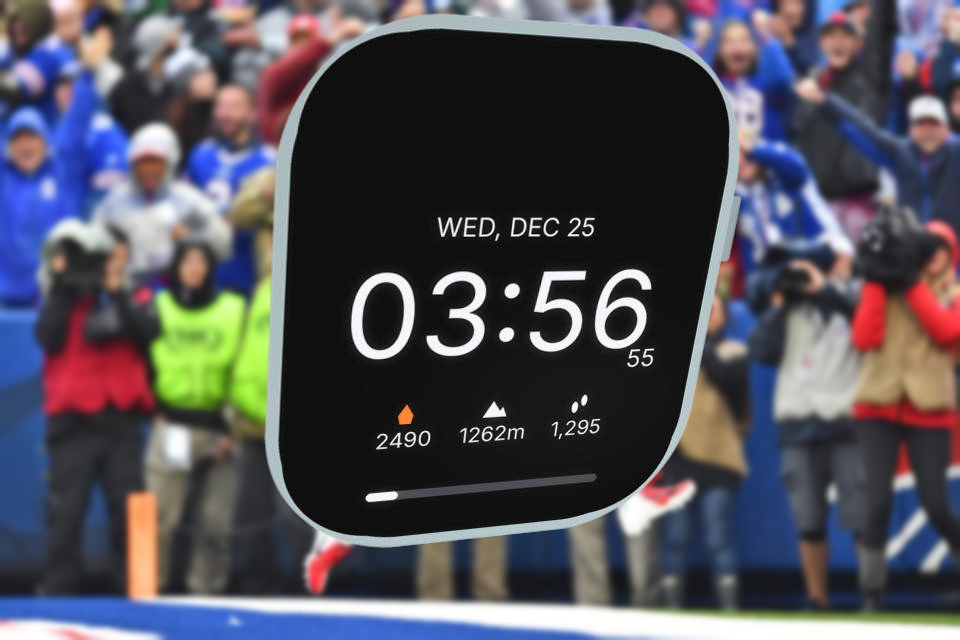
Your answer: **3:56:55**
